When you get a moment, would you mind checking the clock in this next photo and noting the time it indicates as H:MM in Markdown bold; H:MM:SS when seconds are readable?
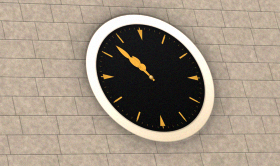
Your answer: **10:53**
